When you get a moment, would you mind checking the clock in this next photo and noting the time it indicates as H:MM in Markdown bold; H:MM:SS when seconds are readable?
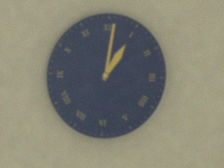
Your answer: **1:01**
